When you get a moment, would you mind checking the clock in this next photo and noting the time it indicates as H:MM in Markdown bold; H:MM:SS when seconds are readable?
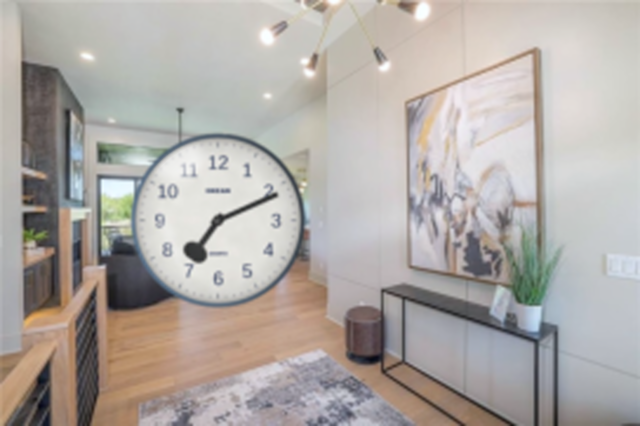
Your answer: **7:11**
